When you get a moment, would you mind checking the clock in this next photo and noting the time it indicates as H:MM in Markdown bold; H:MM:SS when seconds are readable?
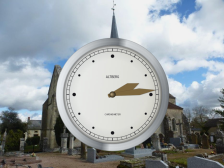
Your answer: **2:14**
